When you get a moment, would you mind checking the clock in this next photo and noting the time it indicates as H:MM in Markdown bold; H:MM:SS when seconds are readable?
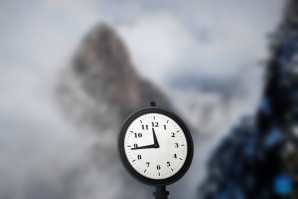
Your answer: **11:44**
